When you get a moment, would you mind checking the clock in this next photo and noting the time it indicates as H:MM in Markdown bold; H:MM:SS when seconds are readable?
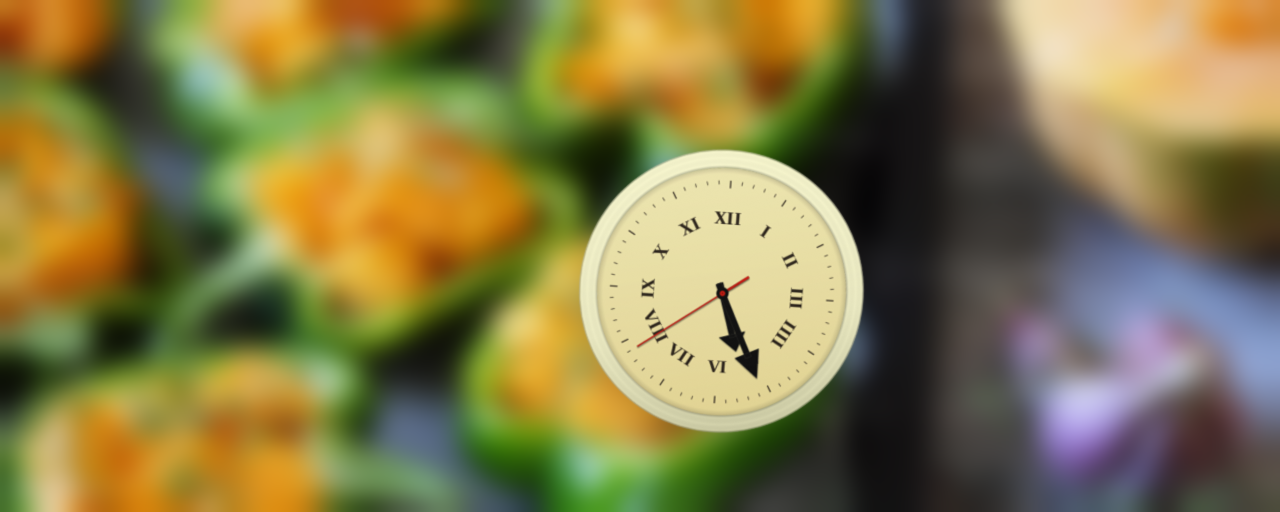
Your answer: **5:25:39**
